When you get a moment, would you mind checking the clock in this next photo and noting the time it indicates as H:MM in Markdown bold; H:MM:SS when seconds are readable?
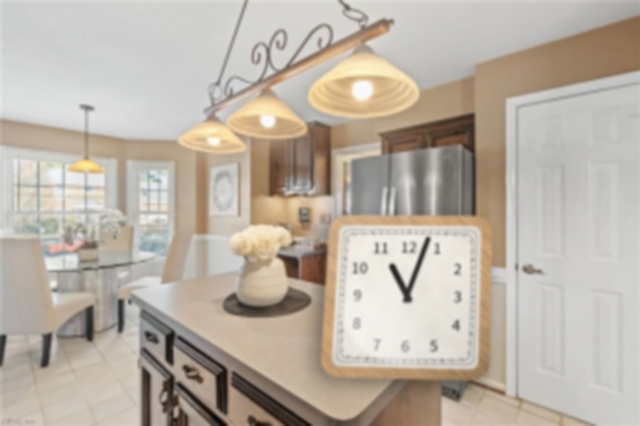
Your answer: **11:03**
